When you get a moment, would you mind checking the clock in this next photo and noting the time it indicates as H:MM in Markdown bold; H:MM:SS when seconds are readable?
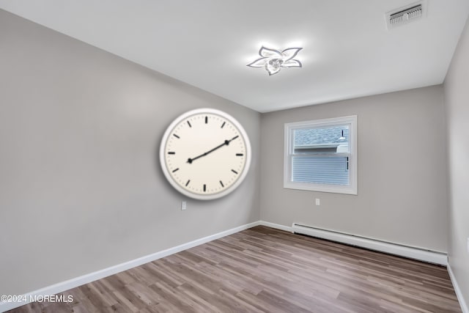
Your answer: **8:10**
